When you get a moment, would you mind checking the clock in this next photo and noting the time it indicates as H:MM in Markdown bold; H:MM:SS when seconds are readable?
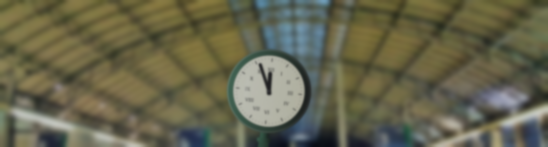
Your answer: **11:56**
